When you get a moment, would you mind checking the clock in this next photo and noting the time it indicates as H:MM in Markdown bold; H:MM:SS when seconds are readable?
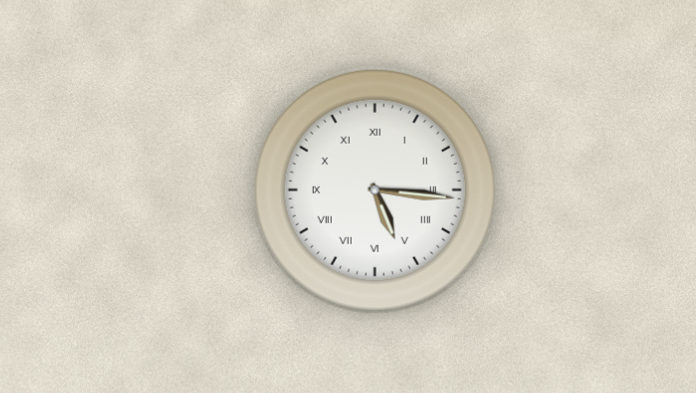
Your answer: **5:16**
